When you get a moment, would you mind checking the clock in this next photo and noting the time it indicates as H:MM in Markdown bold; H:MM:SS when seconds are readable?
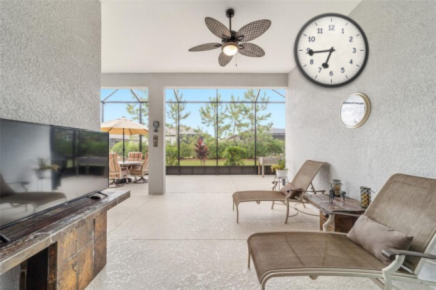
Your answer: **6:44**
